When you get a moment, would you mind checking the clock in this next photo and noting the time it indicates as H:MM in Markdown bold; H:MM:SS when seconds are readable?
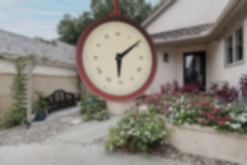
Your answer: **6:09**
